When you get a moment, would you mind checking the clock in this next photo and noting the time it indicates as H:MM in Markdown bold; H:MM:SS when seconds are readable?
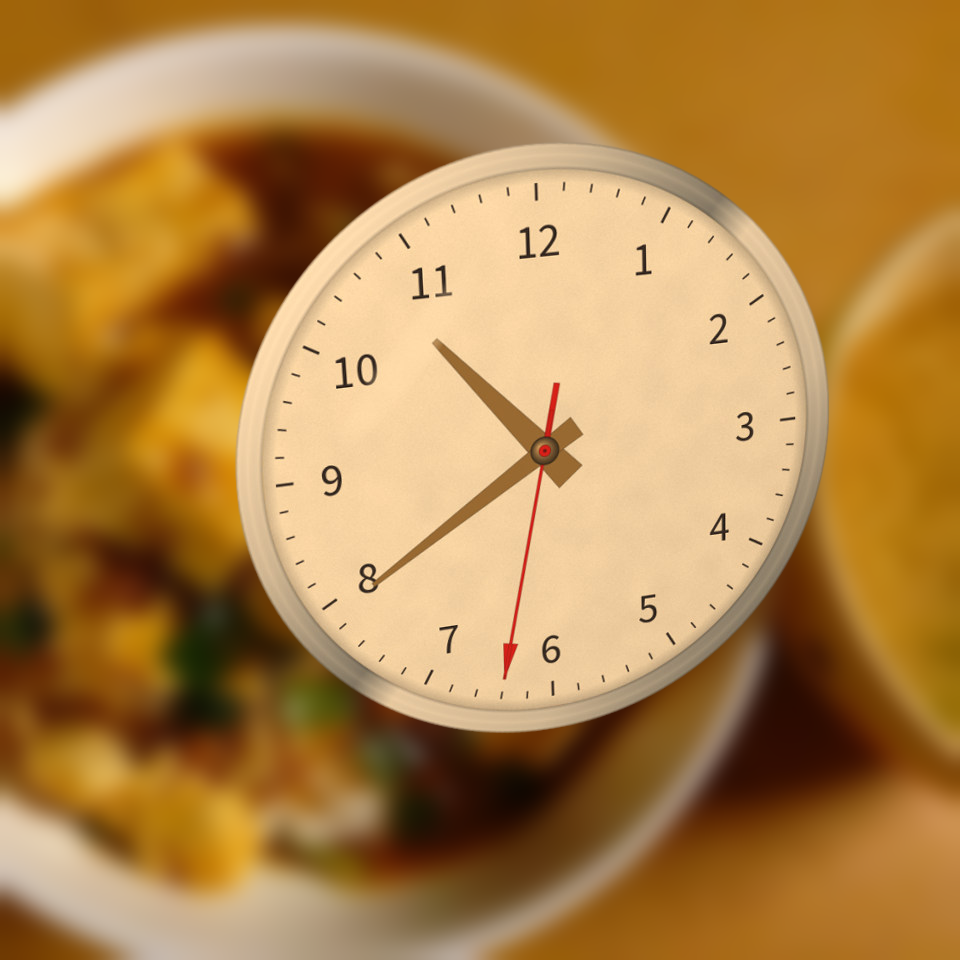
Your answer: **10:39:32**
